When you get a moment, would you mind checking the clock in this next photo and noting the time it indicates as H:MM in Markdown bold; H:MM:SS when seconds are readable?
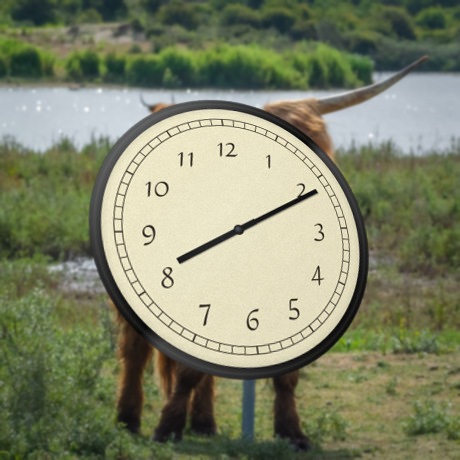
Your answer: **8:11**
